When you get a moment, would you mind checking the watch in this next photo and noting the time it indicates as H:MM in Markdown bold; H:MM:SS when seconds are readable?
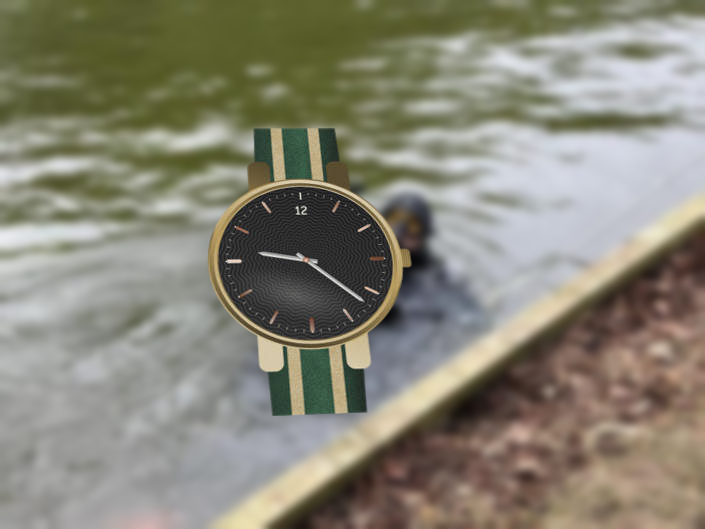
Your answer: **9:22**
